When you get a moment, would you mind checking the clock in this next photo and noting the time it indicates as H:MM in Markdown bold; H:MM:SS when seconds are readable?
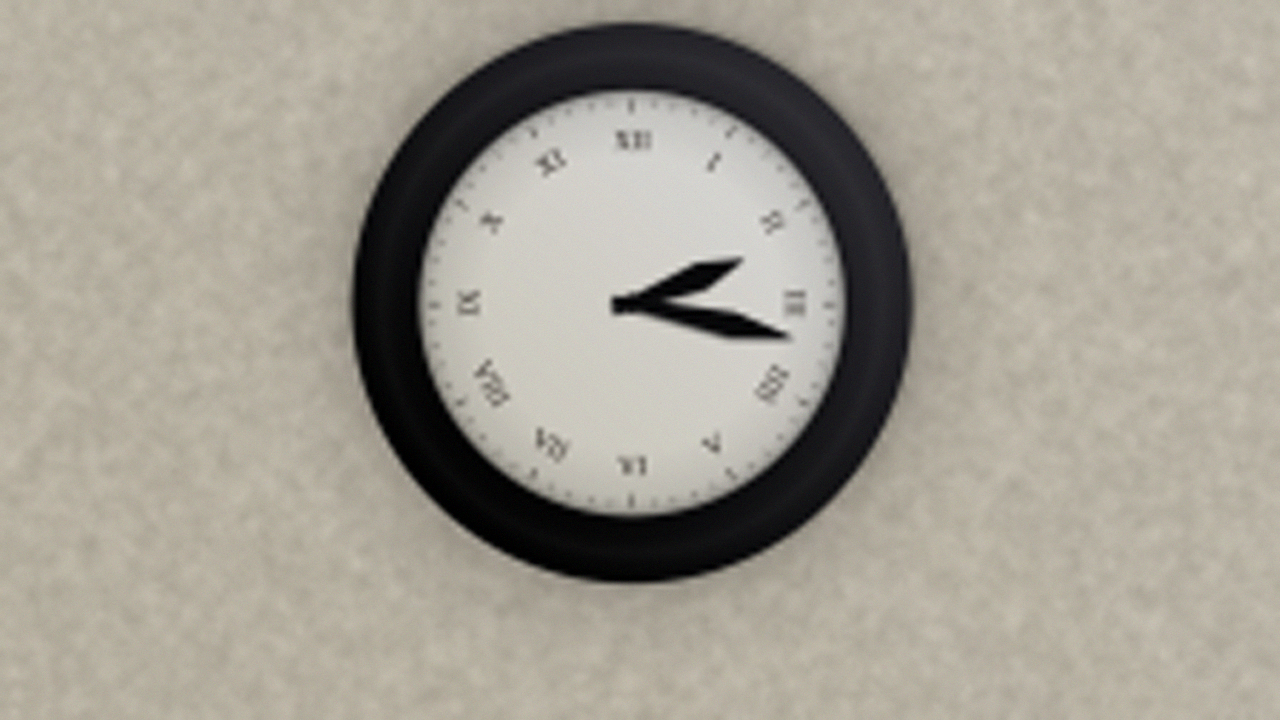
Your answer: **2:17**
